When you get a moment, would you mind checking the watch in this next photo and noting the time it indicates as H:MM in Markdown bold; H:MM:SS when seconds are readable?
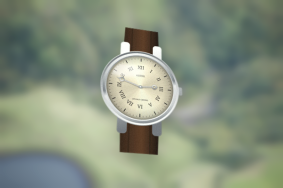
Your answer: **2:48**
